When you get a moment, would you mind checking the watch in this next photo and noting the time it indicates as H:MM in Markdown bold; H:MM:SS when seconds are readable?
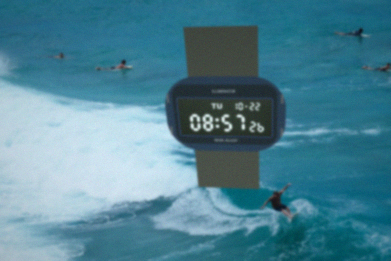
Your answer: **8:57:26**
